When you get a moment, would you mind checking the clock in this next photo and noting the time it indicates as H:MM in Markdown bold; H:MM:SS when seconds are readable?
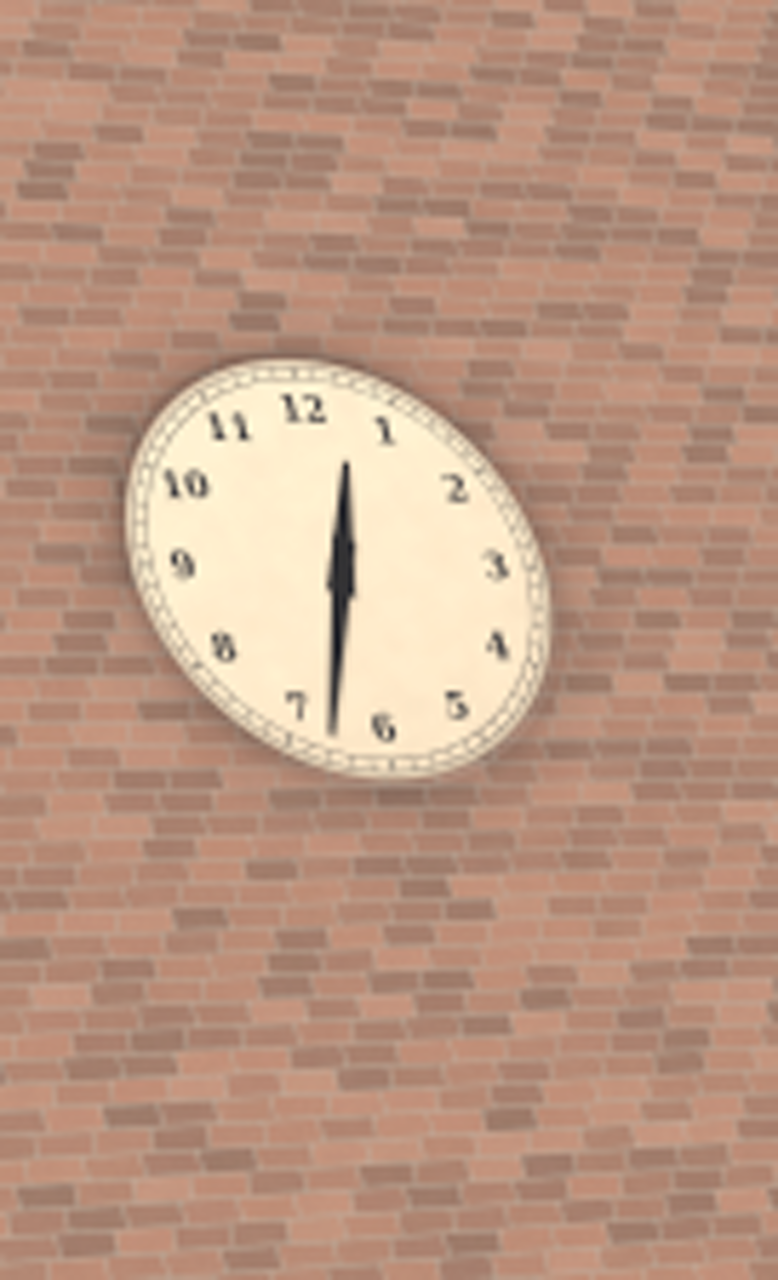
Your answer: **12:33**
